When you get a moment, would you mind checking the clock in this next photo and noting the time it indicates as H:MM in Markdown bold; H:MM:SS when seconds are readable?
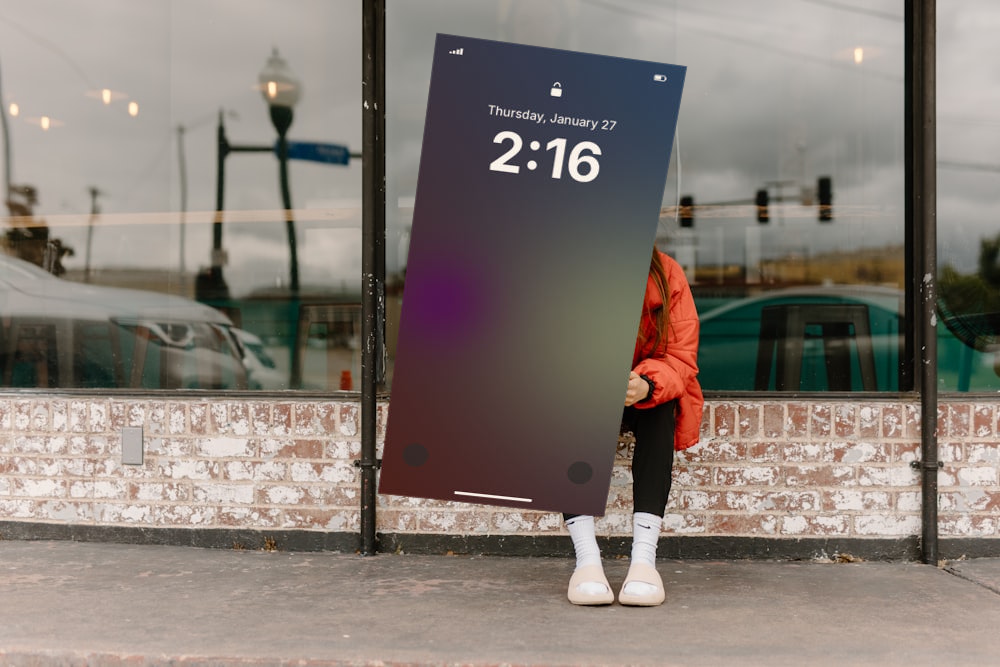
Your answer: **2:16**
